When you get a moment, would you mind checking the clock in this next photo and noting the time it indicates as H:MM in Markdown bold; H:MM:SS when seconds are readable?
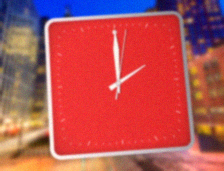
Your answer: **2:00:02**
